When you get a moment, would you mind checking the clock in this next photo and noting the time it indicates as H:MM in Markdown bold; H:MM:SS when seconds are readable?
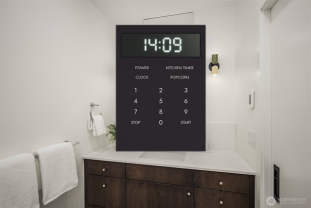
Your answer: **14:09**
